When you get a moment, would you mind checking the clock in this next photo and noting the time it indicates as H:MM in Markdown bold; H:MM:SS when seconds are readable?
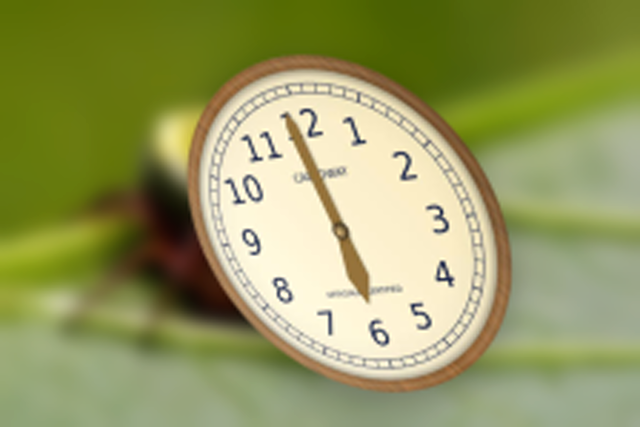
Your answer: **5:59**
